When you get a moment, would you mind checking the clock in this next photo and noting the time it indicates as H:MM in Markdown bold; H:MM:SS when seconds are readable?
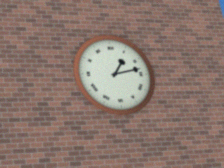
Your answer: **1:13**
